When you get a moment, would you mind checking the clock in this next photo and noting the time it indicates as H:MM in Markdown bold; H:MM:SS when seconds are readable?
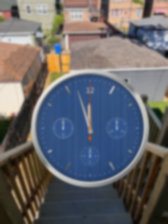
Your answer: **11:57**
